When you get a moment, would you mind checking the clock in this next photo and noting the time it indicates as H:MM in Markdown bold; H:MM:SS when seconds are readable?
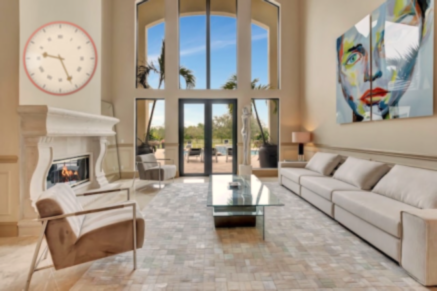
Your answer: **9:26**
